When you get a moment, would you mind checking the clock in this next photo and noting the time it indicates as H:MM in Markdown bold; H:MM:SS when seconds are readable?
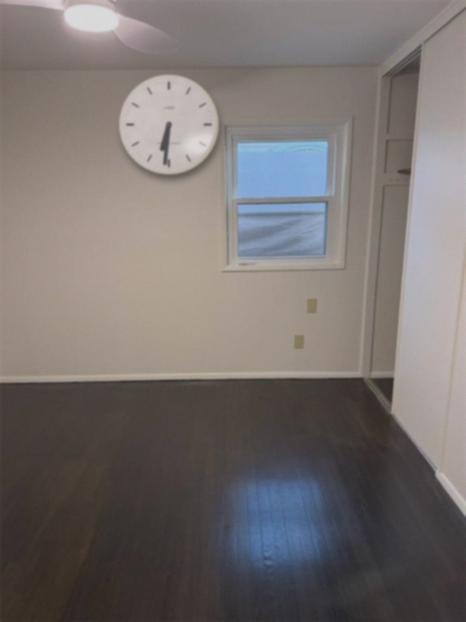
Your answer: **6:31**
